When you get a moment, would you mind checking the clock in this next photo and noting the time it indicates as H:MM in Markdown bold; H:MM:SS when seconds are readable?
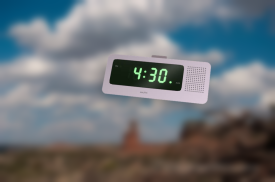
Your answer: **4:30**
